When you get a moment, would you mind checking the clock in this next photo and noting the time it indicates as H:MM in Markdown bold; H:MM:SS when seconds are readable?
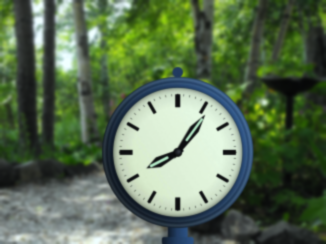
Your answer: **8:06**
